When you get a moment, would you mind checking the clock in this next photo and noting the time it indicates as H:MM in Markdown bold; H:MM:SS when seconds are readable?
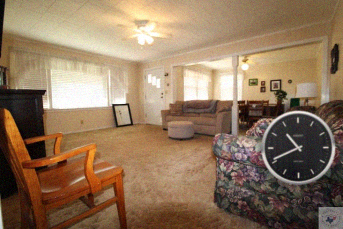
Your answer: **10:41**
